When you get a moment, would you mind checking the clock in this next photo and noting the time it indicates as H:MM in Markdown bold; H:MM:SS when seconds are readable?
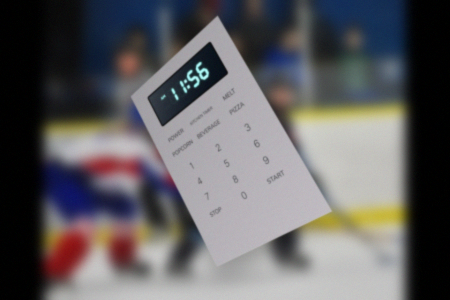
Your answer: **11:56**
